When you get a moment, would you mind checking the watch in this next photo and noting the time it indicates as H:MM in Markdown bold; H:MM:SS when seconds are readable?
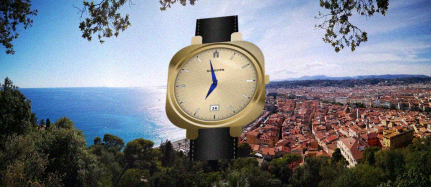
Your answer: **6:58**
